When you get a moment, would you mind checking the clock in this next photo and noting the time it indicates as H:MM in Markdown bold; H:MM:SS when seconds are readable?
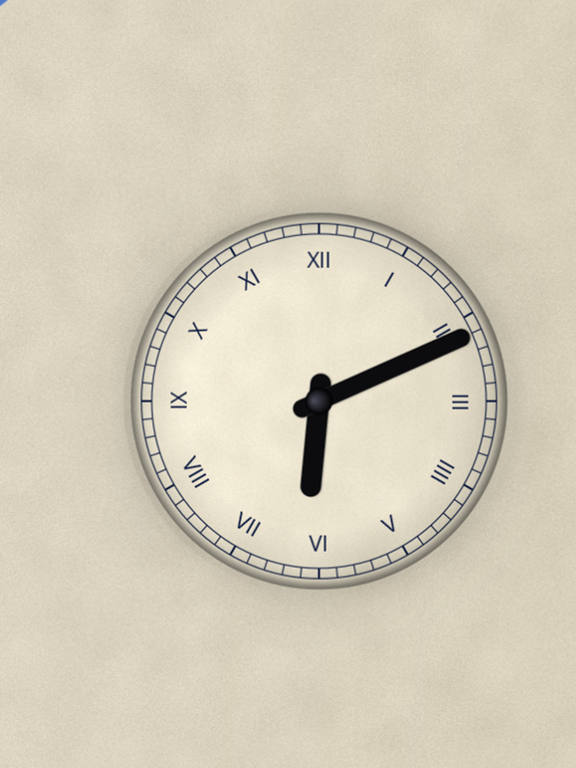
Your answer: **6:11**
